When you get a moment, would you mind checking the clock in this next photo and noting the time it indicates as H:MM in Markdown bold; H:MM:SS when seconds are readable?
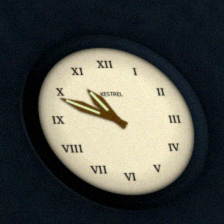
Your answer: **10:49**
